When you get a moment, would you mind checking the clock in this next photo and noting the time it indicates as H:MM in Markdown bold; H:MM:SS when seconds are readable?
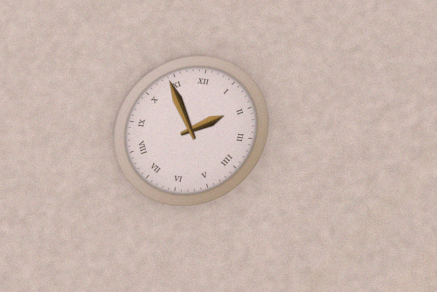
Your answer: **1:54**
